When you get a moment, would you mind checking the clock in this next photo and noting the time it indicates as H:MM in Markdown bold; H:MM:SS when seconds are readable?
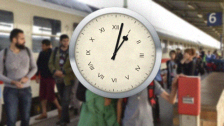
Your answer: **1:02**
